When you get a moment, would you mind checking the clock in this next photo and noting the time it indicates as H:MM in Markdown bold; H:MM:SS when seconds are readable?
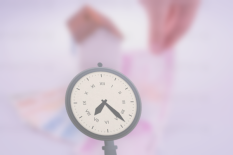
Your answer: **7:23**
